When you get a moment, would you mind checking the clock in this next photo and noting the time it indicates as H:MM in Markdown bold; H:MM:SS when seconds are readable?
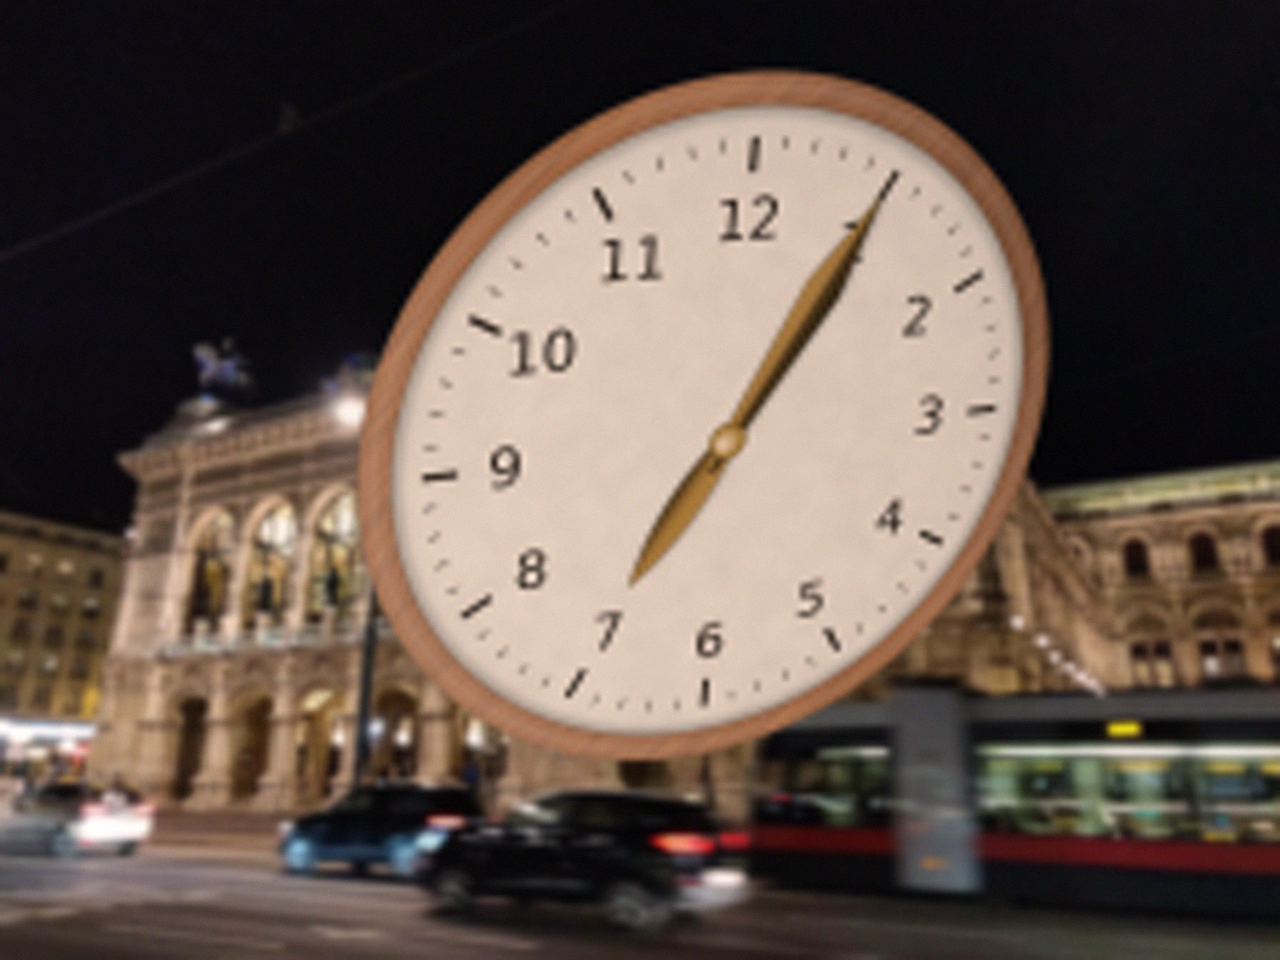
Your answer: **7:05**
